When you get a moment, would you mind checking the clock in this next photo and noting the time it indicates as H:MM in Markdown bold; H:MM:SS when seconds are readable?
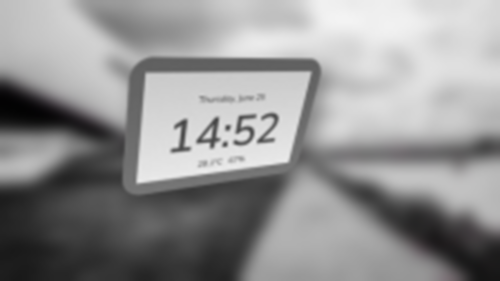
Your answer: **14:52**
